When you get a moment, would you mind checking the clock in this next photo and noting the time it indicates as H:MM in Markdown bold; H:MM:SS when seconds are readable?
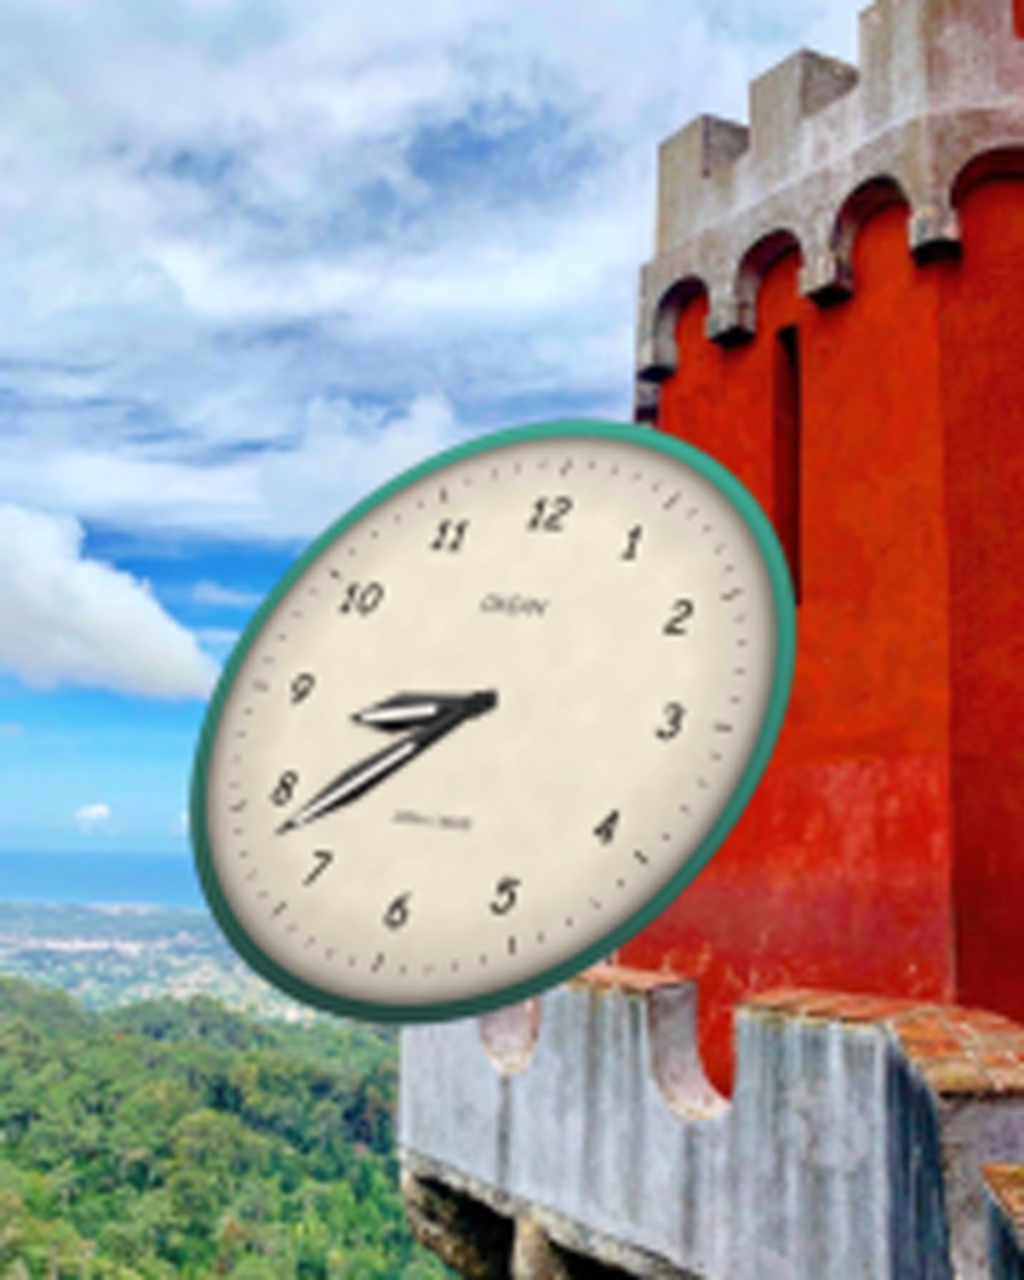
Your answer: **8:38**
